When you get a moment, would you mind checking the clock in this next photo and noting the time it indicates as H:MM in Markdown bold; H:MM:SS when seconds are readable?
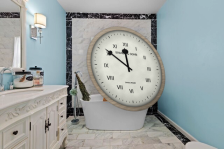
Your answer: **11:51**
